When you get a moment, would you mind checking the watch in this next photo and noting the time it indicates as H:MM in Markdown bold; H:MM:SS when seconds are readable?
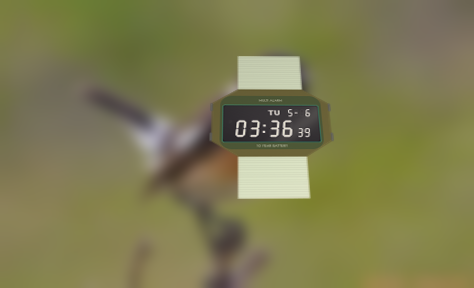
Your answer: **3:36:39**
